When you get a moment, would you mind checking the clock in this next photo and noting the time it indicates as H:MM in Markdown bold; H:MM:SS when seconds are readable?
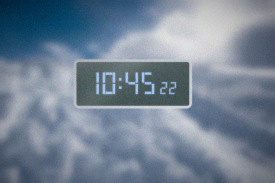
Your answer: **10:45:22**
